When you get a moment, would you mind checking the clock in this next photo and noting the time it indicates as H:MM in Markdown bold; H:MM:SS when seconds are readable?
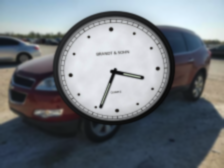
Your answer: **3:34**
